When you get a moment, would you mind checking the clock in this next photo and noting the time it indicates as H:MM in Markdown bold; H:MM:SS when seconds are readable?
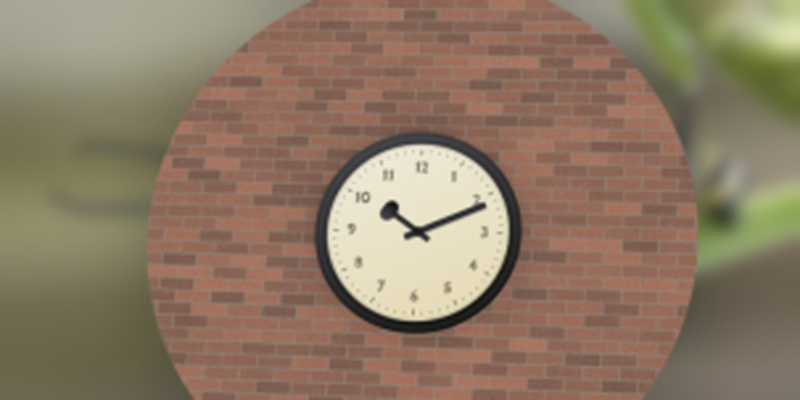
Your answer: **10:11**
